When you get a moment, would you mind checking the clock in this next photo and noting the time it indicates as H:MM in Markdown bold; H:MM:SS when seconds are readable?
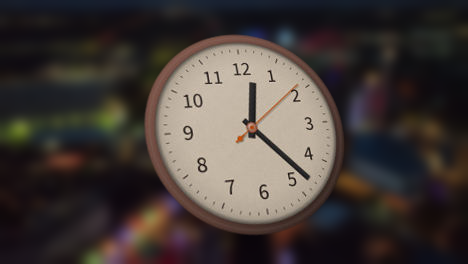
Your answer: **12:23:09**
